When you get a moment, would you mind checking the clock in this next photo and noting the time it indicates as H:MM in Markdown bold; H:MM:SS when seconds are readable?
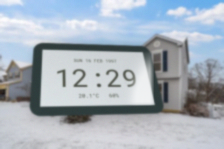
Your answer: **12:29**
